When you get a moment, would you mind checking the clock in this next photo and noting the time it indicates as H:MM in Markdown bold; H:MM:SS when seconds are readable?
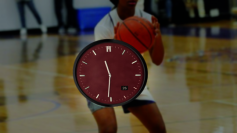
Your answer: **11:31**
